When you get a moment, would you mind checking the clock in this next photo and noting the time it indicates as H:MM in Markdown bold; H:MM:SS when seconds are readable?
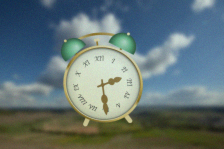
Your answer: **2:30**
